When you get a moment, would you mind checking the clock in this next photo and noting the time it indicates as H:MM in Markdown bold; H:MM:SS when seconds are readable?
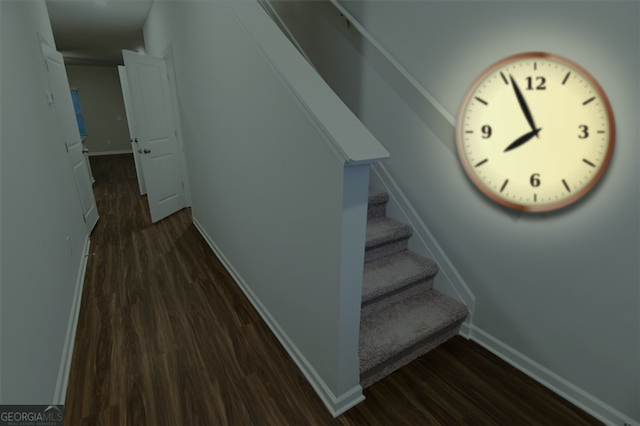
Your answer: **7:56**
